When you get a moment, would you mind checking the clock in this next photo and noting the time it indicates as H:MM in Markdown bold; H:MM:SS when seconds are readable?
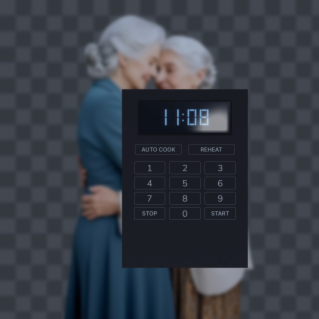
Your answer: **11:08**
